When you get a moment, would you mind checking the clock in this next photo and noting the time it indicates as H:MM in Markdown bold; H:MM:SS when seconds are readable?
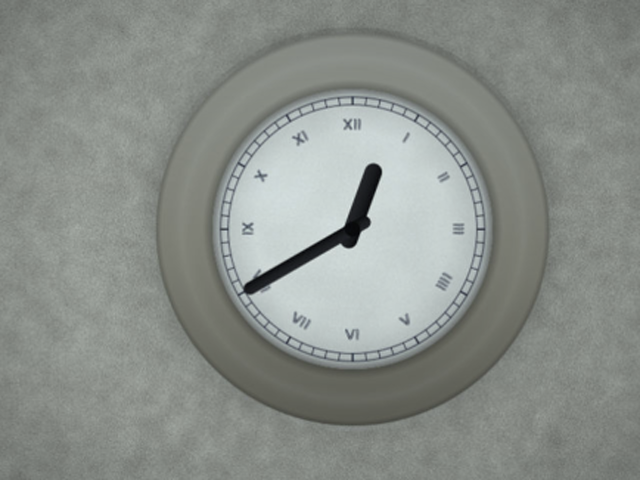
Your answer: **12:40**
